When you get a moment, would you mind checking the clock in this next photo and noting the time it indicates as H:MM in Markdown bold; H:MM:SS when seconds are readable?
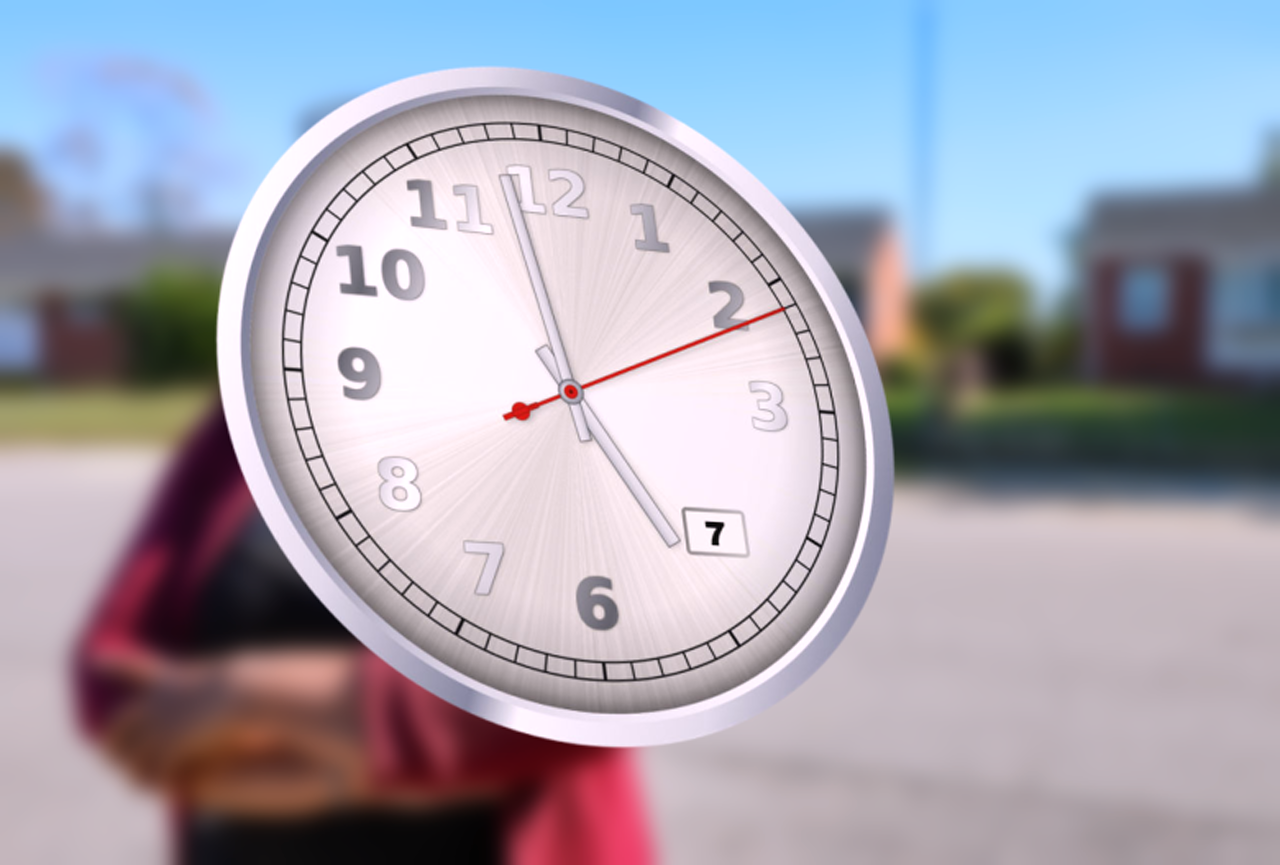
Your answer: **4:58:11**
